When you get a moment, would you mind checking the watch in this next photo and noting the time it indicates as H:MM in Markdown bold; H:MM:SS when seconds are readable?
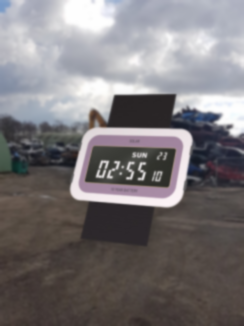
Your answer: **2:55**
